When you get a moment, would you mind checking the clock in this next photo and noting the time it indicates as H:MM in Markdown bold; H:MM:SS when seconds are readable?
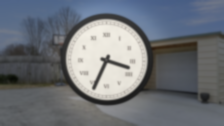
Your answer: **3:34**
